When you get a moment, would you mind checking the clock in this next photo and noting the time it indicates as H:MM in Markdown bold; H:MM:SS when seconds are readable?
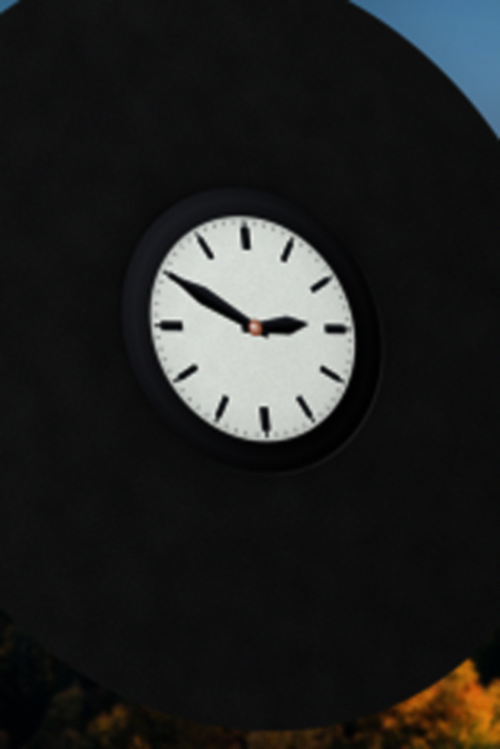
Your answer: **2:50**
